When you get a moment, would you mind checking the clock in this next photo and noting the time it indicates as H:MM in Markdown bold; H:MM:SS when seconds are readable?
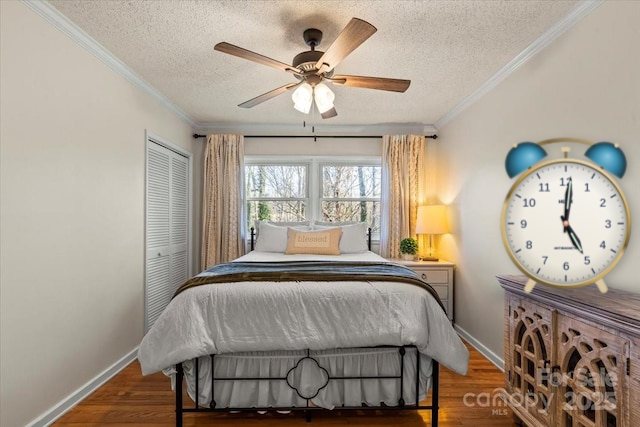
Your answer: **5:01**
